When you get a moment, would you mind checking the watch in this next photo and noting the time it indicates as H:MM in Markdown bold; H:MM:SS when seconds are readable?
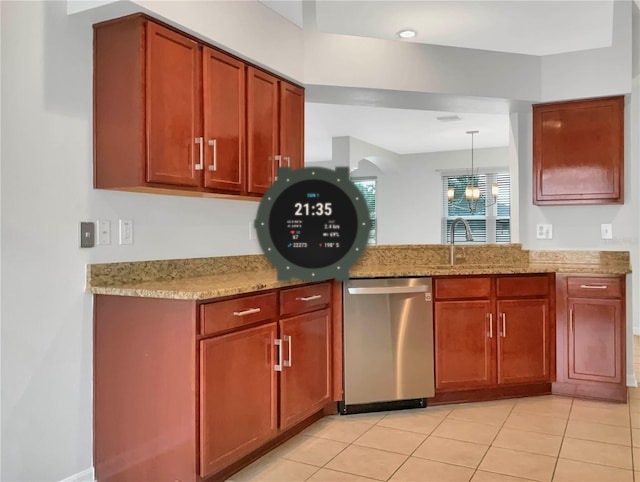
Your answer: **21:35**
